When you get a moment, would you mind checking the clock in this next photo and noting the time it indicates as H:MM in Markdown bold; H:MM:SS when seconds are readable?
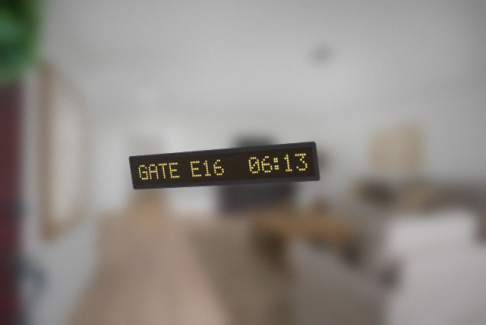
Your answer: **6:13**
